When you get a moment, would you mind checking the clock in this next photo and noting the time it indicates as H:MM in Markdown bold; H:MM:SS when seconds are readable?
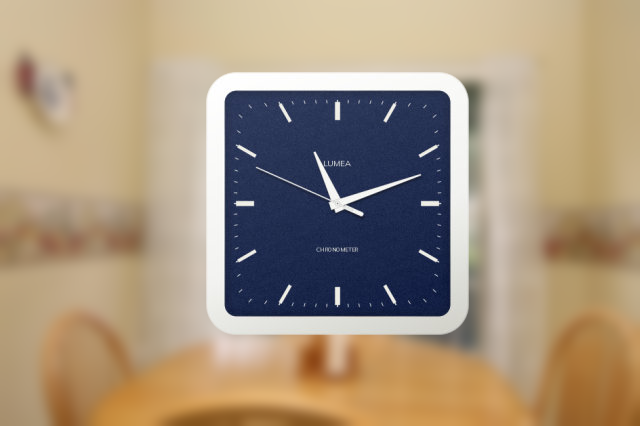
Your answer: **11:11:49**
